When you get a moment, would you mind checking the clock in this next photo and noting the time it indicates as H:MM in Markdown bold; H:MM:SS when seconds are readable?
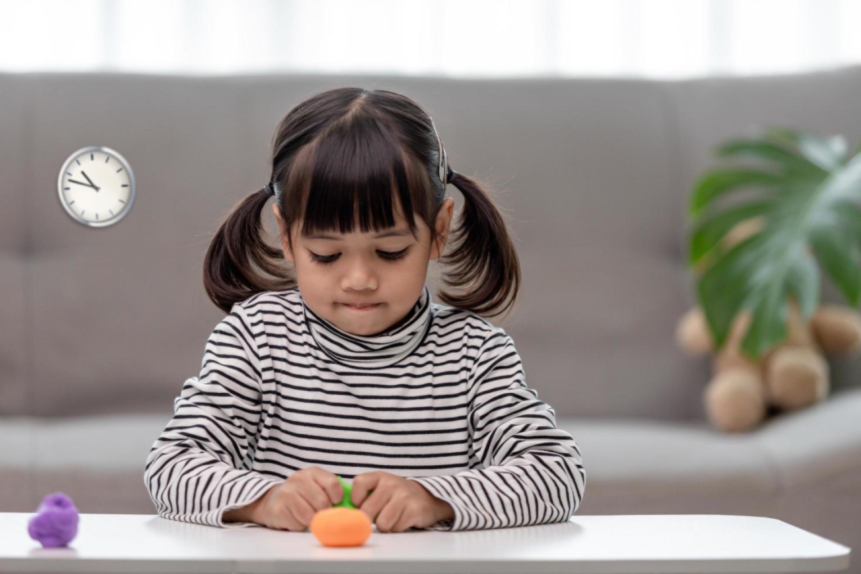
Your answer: **10:48**
